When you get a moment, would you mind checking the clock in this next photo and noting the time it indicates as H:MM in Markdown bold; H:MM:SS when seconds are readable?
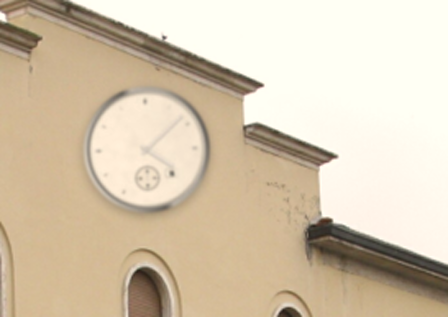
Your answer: **4:08**
